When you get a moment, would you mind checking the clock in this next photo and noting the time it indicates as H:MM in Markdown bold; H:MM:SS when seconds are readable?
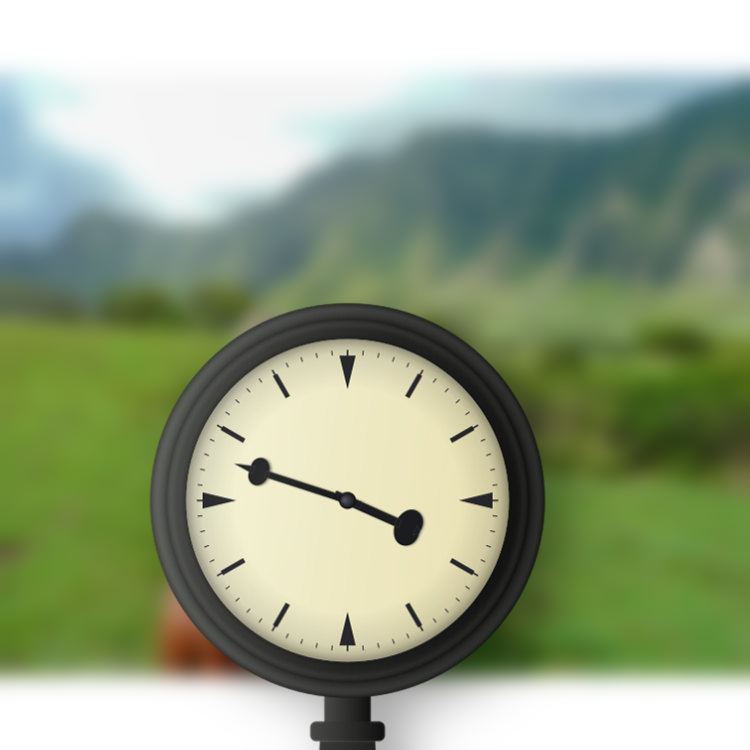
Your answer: **3:48**
